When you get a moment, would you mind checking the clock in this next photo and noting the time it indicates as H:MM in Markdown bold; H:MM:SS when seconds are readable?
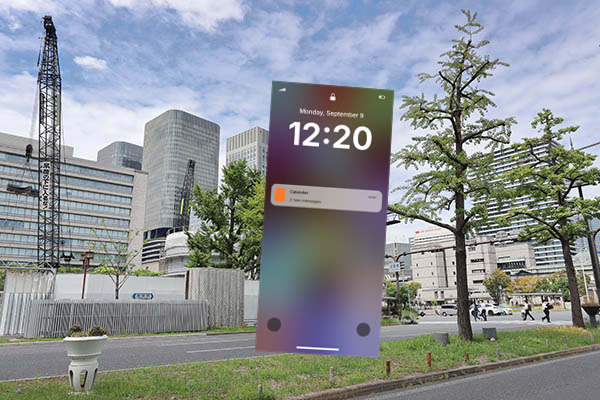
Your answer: **12:20**
